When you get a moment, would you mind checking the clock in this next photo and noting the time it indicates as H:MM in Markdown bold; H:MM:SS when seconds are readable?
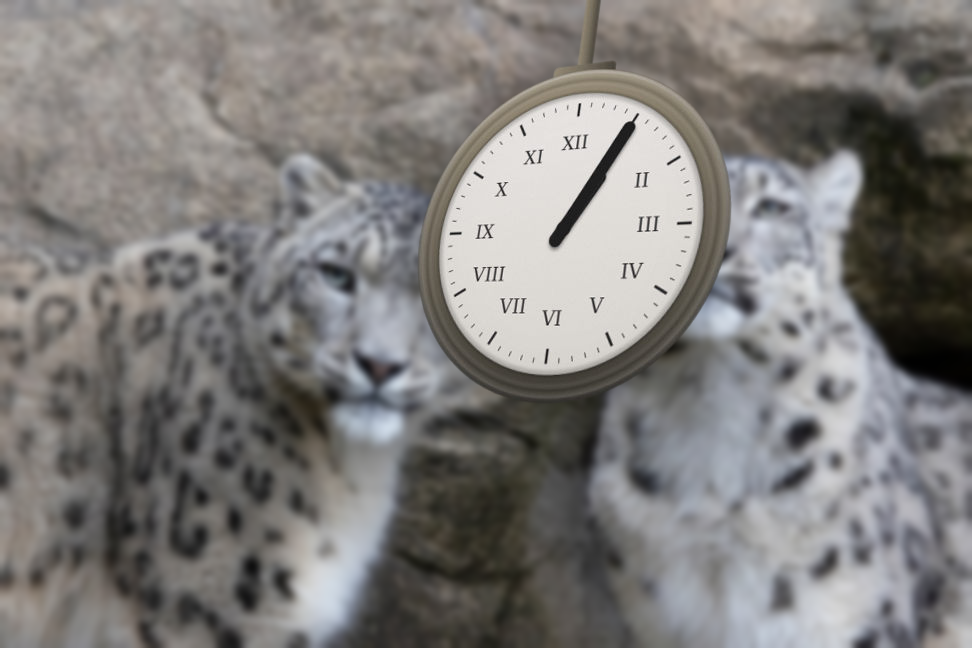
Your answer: **1:05**
